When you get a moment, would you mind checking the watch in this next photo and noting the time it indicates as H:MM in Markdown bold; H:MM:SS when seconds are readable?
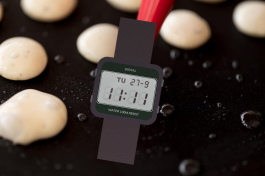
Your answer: **11:11**
